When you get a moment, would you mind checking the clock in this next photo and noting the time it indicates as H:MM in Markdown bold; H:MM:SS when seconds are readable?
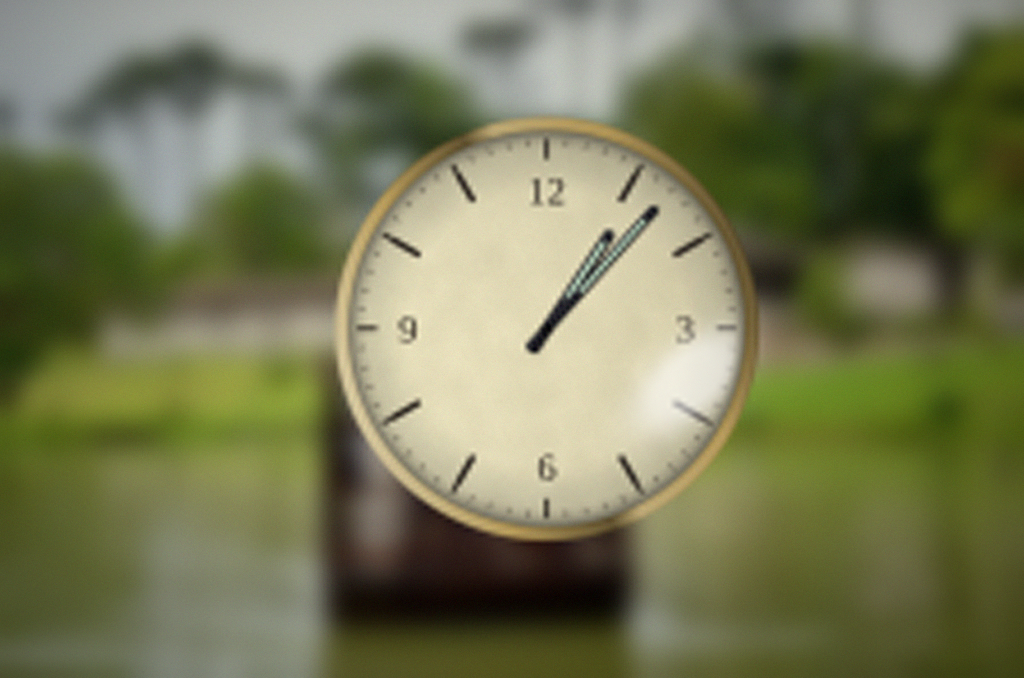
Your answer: **1:07**
